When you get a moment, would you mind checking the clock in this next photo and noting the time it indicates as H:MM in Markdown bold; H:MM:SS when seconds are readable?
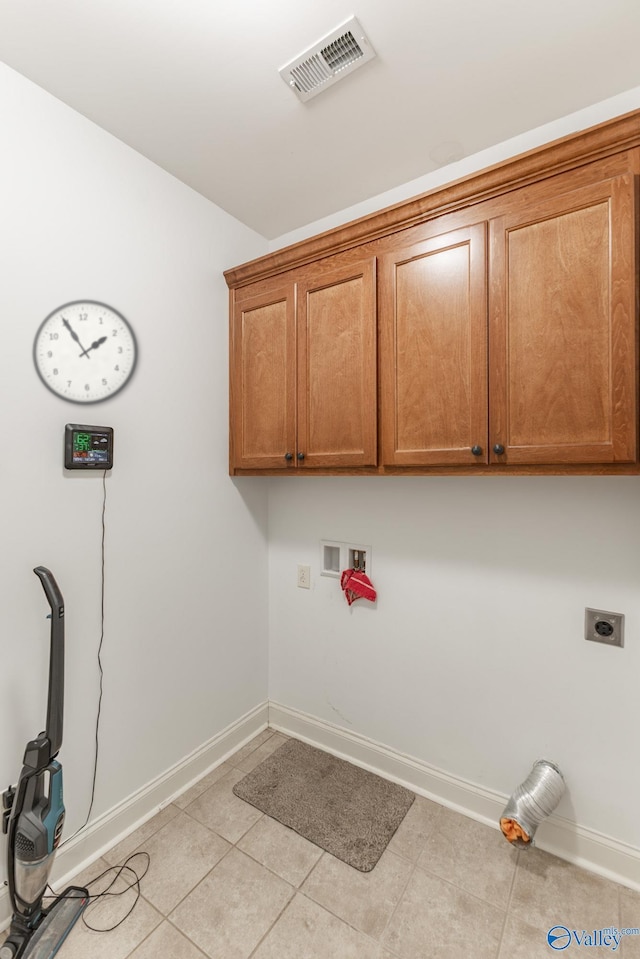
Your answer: **1:55**
